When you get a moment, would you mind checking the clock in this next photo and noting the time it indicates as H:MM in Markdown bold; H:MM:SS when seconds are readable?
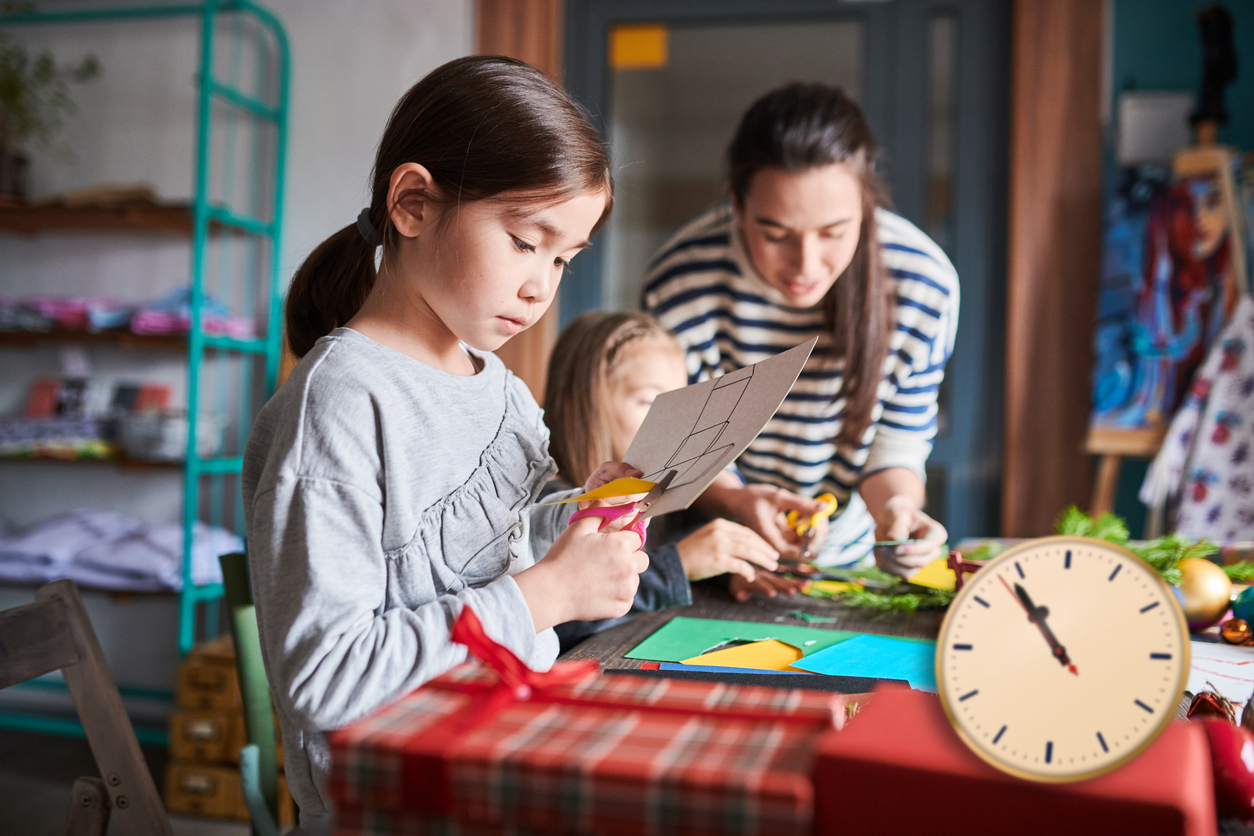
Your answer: **10:53:53**
